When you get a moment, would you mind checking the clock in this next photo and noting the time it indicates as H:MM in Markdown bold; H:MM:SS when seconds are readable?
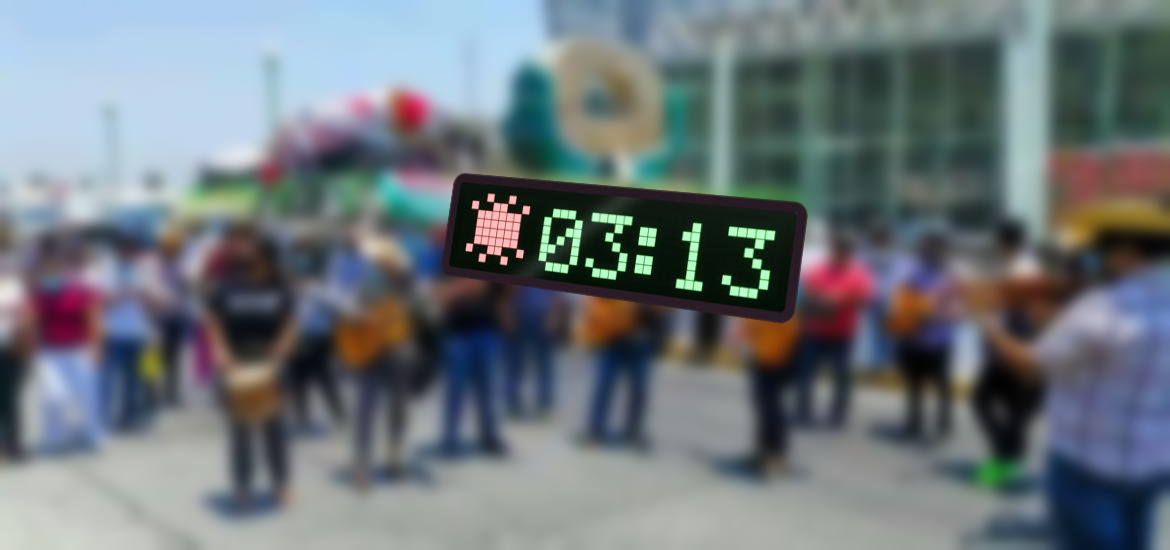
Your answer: **3:13**
